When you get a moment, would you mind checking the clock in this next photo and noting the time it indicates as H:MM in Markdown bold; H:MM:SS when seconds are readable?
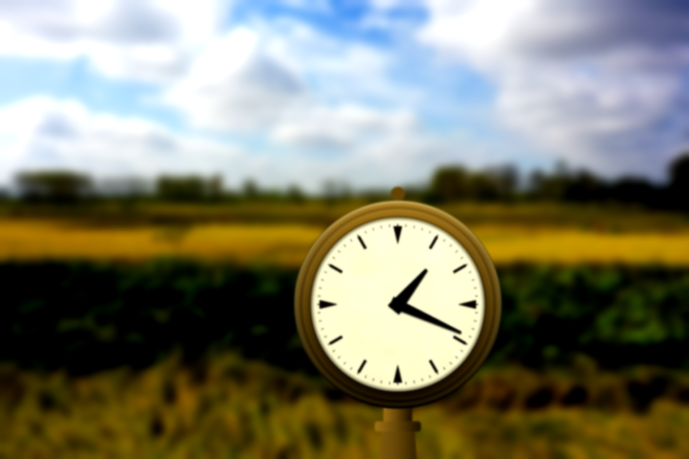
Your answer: **1:19**
